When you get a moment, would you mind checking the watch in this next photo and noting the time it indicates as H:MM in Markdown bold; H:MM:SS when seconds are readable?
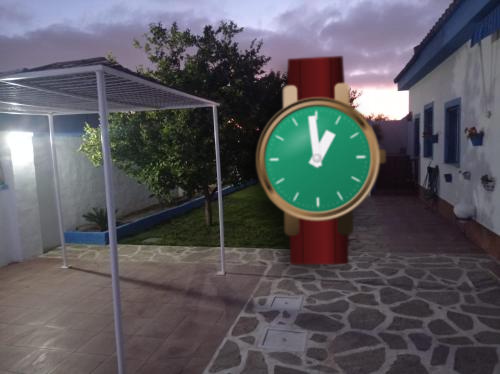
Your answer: **12:59**
